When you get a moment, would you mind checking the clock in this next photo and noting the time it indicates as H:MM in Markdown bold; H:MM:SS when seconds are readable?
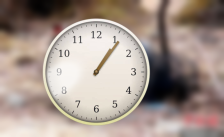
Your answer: **1:06**
